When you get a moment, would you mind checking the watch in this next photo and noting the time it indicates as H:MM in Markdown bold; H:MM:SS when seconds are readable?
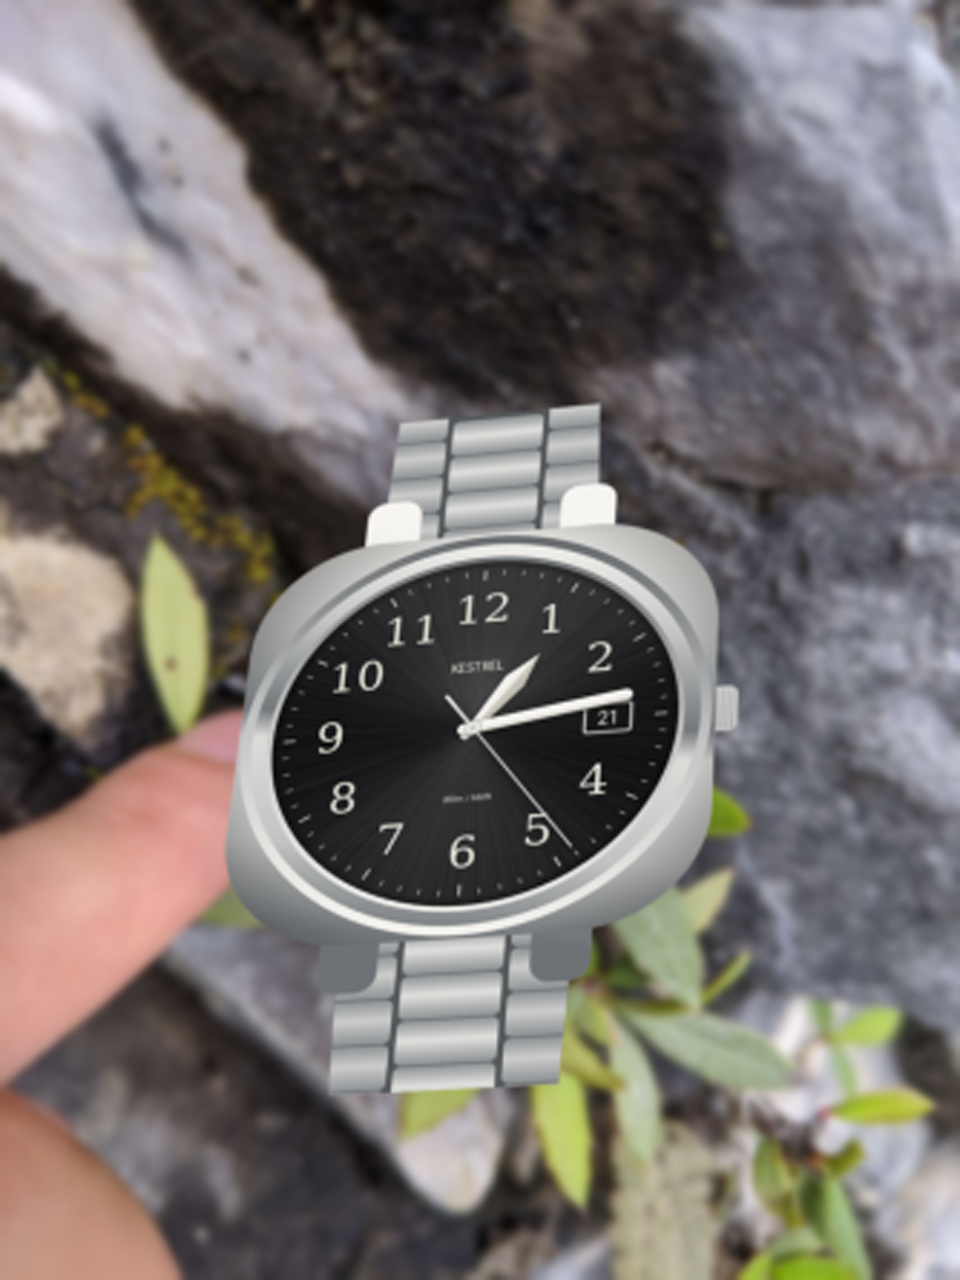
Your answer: **1:13:24**
